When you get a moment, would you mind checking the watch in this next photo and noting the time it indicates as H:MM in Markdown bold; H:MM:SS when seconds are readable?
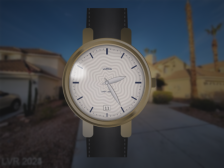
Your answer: **2:25**
